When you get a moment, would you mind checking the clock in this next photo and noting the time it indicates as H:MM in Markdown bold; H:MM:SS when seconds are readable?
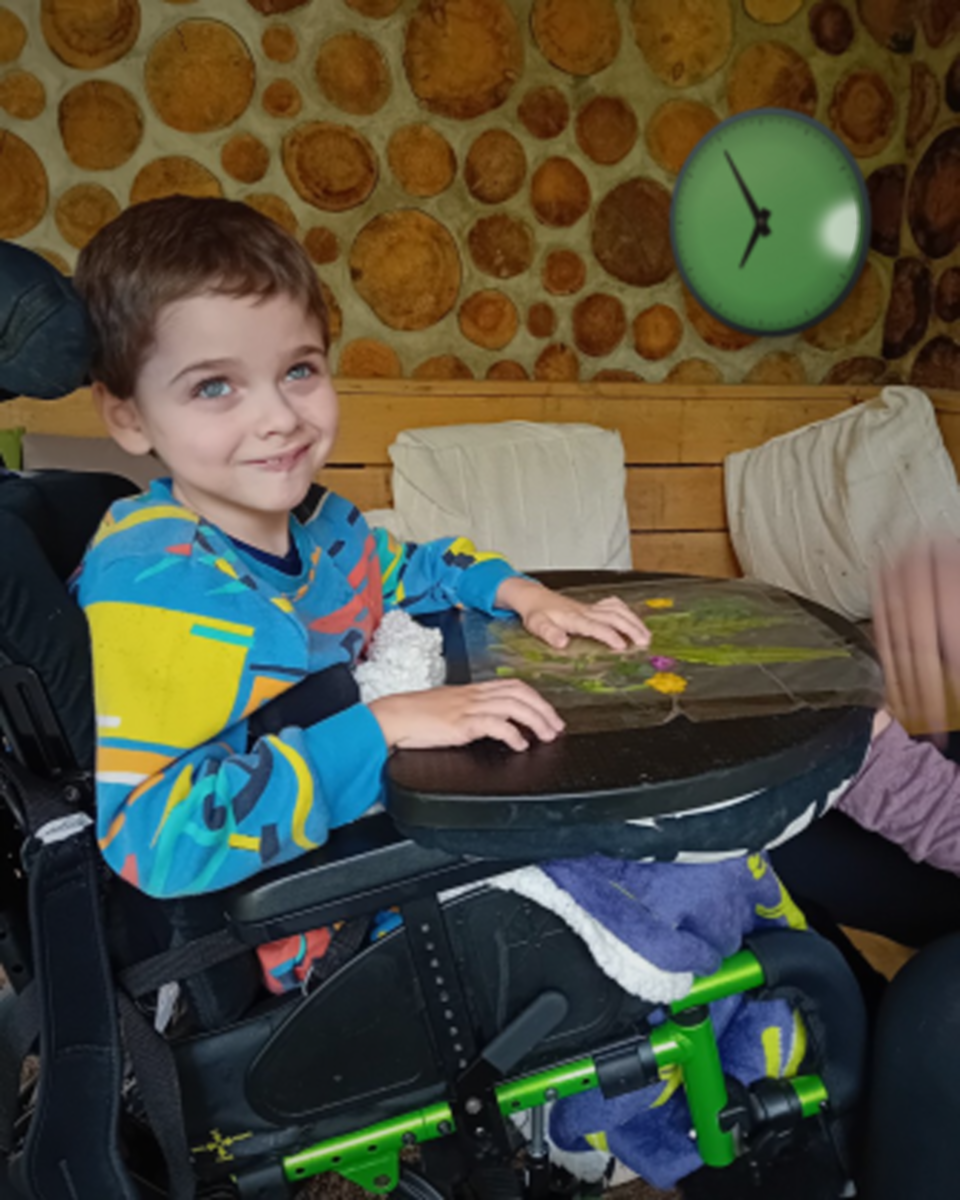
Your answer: **6:55**
